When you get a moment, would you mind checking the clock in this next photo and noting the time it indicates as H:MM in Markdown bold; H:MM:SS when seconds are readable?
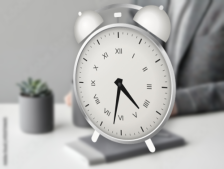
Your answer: **4:32**
